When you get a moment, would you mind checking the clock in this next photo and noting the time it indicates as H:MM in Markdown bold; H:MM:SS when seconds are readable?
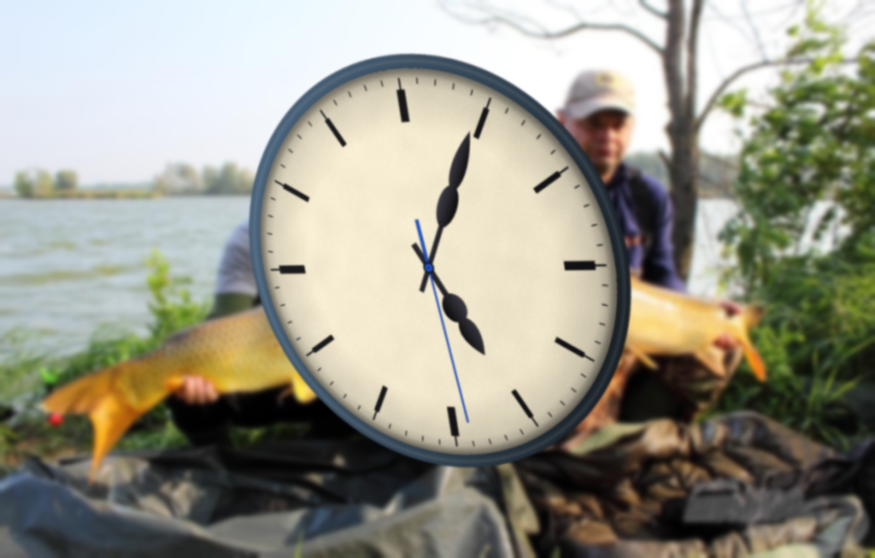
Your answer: **5:04:29**
